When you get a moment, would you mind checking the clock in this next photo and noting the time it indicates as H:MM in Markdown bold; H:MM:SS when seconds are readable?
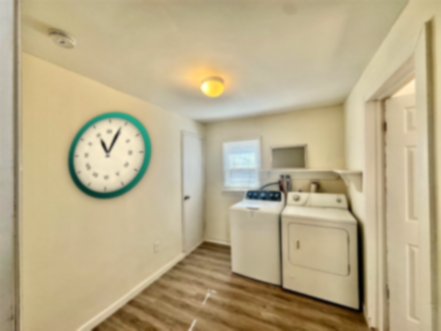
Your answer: **11:04**
